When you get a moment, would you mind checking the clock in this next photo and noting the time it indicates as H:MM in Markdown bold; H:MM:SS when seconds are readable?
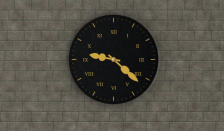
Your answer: **9:22**
